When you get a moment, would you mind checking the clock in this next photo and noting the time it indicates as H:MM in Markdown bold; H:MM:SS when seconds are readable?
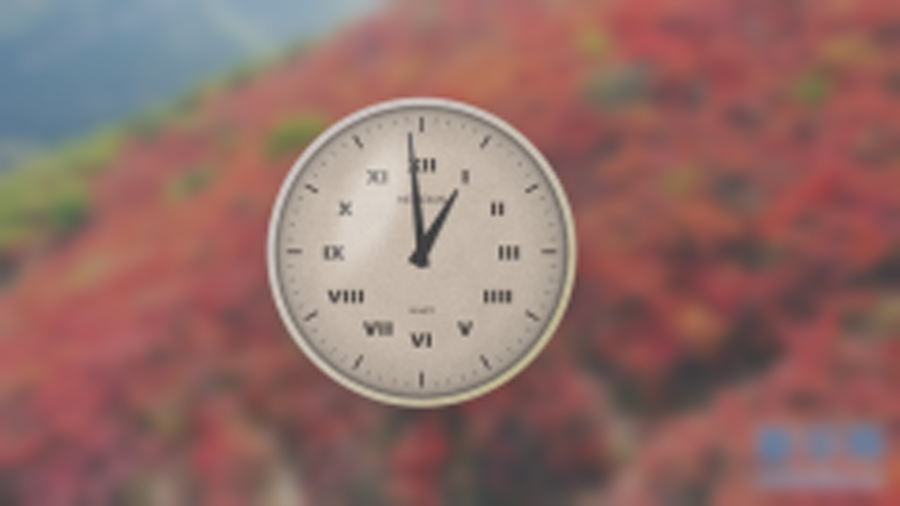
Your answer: **12:59**
